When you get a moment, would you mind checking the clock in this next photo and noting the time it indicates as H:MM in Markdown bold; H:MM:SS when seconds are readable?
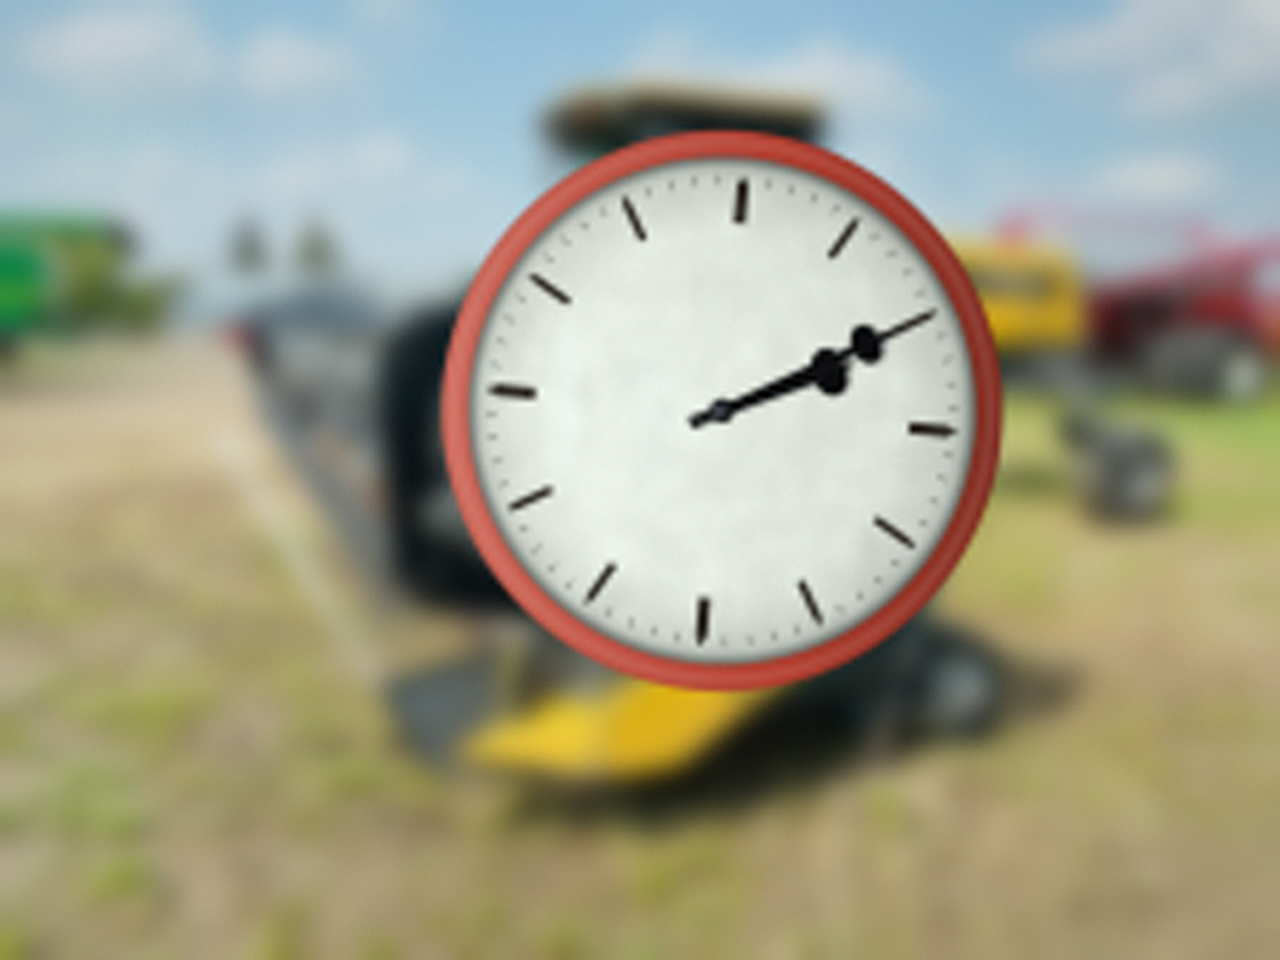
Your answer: **2:10**
